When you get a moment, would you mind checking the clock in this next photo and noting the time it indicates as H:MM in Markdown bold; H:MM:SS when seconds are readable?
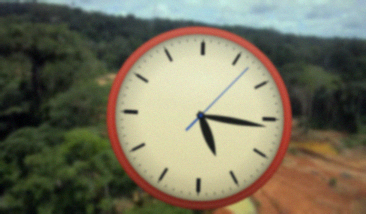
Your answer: **5:16:07**
